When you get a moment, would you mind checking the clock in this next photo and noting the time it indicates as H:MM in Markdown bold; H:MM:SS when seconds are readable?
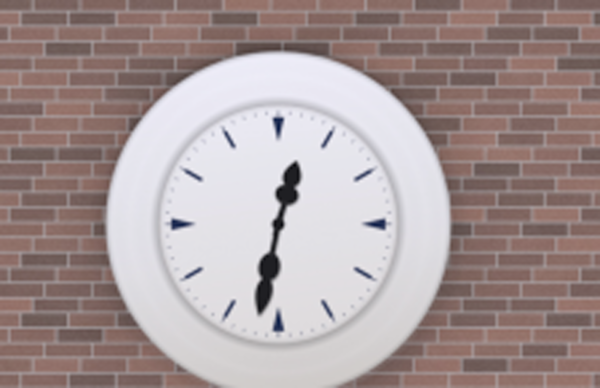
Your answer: **12:32**
